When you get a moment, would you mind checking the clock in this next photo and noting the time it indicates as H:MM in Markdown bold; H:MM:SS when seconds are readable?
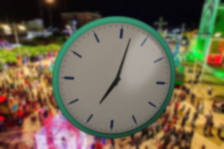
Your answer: **7:02**
